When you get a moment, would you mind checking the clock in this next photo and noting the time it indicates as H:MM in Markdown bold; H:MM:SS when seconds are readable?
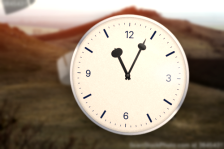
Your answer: **11:04**
